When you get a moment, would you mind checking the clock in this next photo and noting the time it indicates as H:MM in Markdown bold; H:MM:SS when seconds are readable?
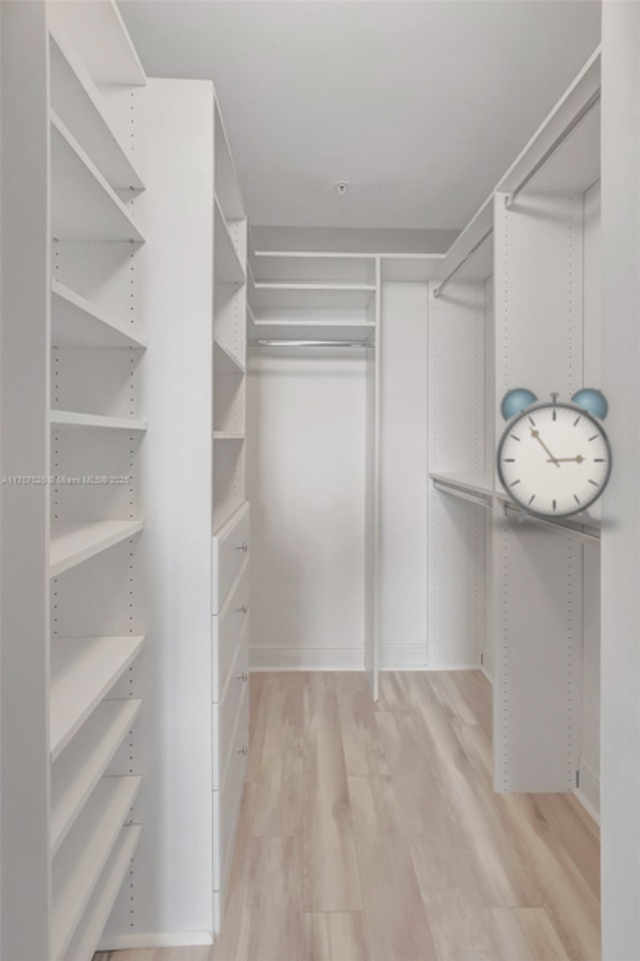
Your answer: **2:54**
